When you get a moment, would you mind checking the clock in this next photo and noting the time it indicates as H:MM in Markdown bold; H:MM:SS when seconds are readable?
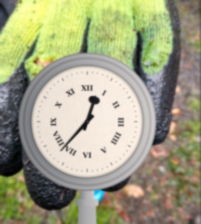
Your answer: **12:37**
